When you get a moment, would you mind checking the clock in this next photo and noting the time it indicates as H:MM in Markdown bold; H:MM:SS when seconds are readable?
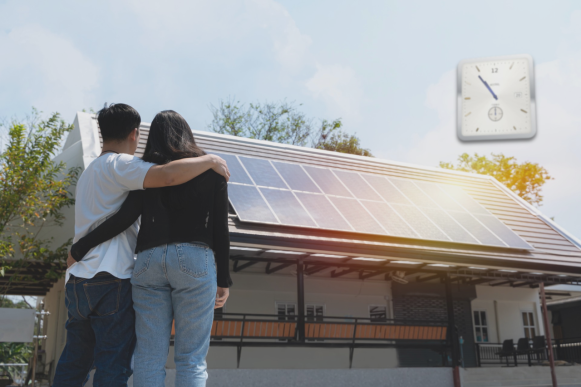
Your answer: **10:54**
